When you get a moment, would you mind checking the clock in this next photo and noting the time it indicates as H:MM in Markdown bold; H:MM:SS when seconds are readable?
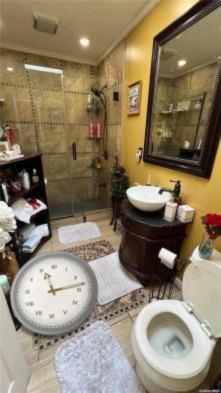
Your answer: **11:13**
